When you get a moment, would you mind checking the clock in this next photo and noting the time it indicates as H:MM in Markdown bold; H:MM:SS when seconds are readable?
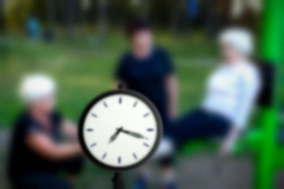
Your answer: **7:18**
